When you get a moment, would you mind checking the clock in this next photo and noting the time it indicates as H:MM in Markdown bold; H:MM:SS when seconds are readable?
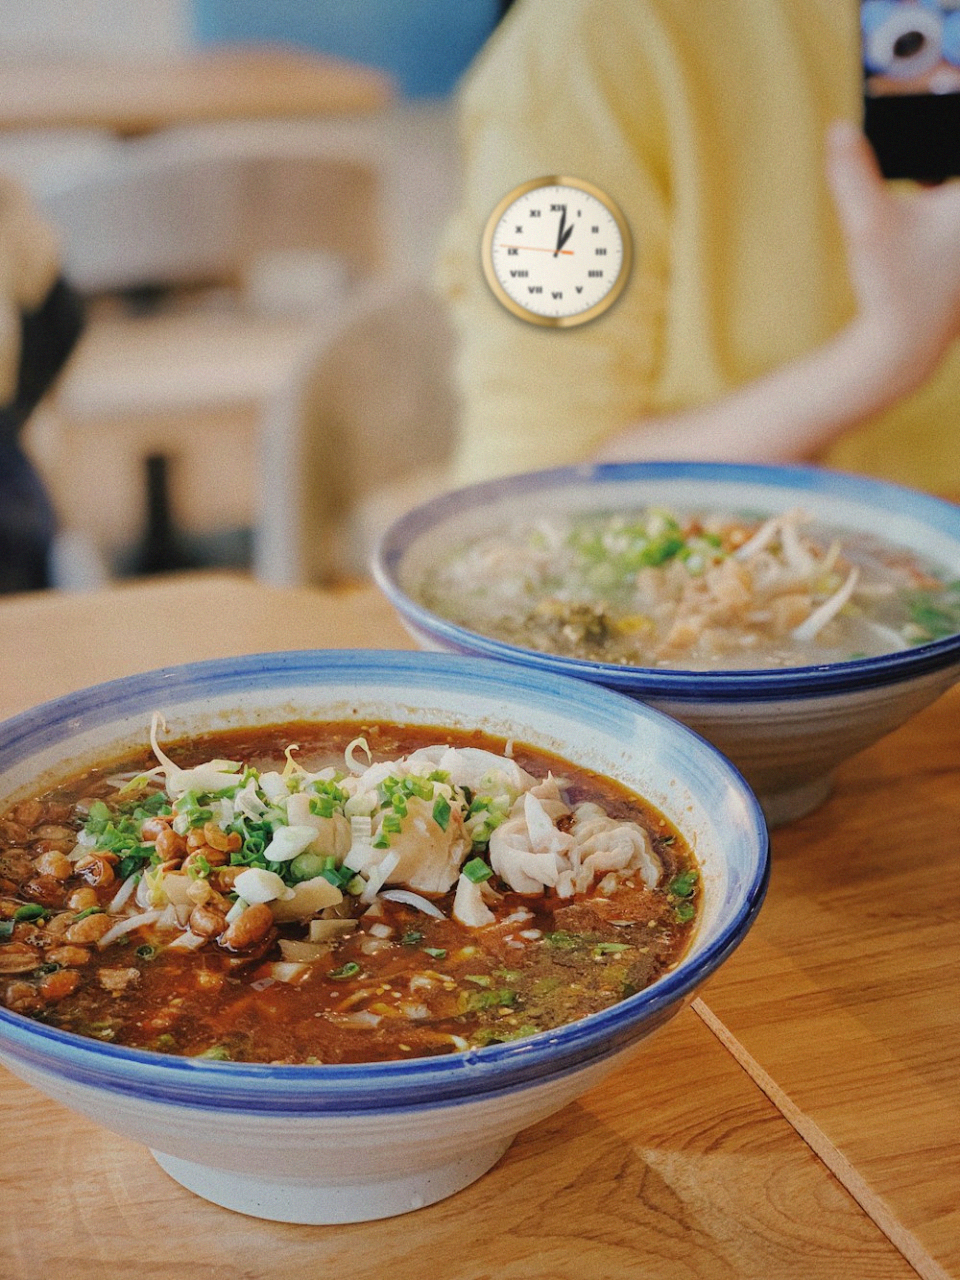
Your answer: **1:01:46**
